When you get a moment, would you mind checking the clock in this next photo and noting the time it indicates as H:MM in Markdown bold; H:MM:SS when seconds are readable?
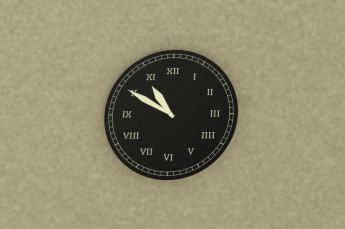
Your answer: **10:50**
